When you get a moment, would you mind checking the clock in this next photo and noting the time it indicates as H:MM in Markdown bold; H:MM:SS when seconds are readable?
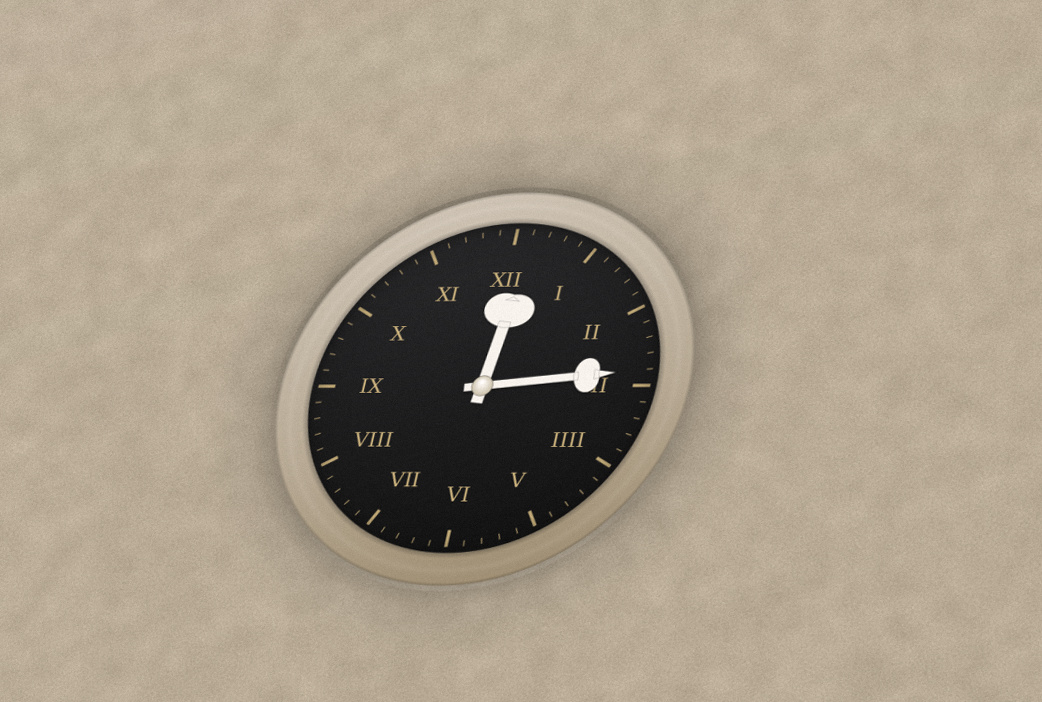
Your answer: **12:14**
